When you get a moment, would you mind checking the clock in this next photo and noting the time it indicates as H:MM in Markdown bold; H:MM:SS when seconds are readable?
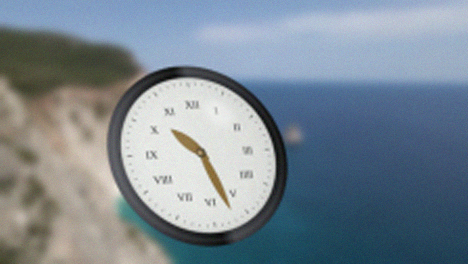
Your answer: **10:27**
